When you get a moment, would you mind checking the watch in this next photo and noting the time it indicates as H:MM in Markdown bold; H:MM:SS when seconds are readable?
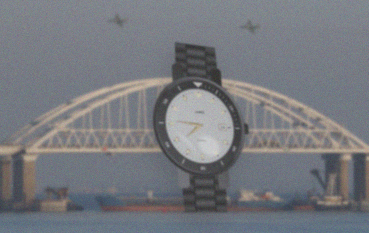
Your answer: **7:46**
